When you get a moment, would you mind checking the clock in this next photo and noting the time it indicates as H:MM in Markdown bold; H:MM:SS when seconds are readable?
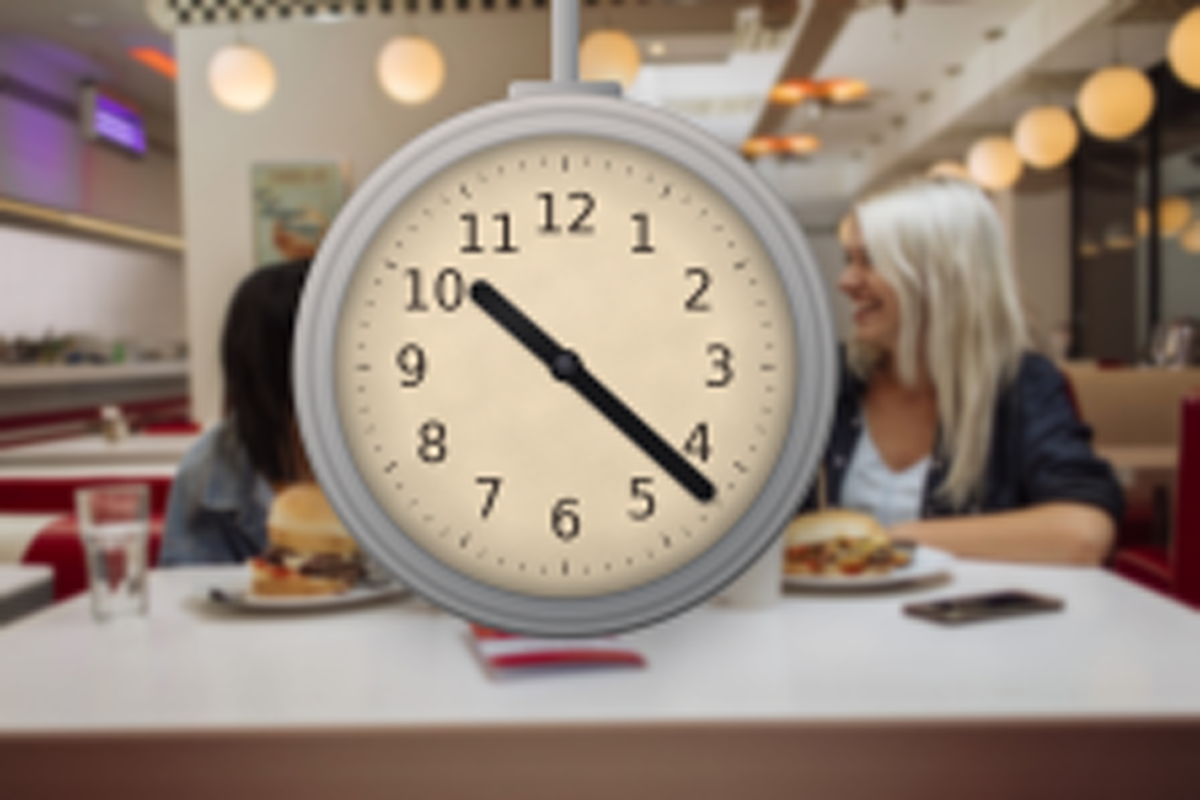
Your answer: **10:22**
